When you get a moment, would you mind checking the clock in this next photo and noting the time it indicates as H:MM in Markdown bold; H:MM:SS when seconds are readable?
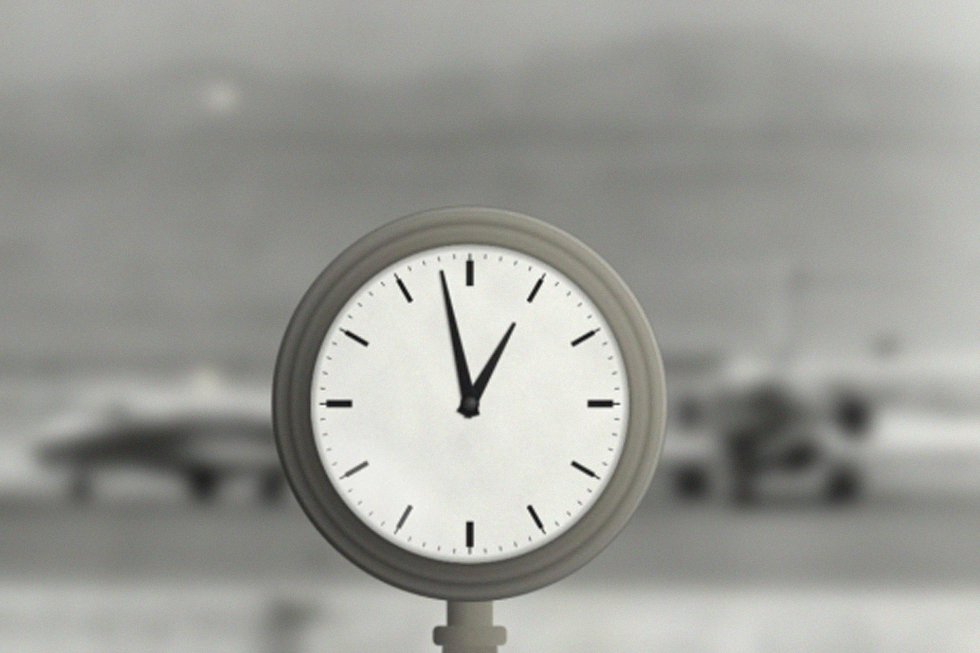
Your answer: **12:58**
